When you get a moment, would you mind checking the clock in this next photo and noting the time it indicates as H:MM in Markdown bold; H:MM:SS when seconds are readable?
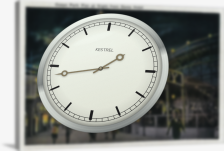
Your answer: **1:43**
